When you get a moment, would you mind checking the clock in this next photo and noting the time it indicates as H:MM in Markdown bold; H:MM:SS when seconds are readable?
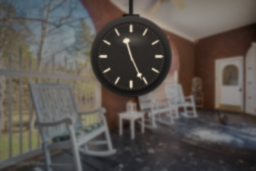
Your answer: **11:26**
